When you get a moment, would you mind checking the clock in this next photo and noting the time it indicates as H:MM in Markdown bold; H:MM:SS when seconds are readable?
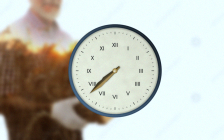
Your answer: **7:38**
